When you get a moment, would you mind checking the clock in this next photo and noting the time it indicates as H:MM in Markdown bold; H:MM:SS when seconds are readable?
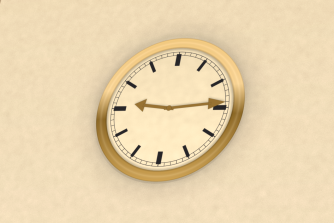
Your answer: **9:14**
